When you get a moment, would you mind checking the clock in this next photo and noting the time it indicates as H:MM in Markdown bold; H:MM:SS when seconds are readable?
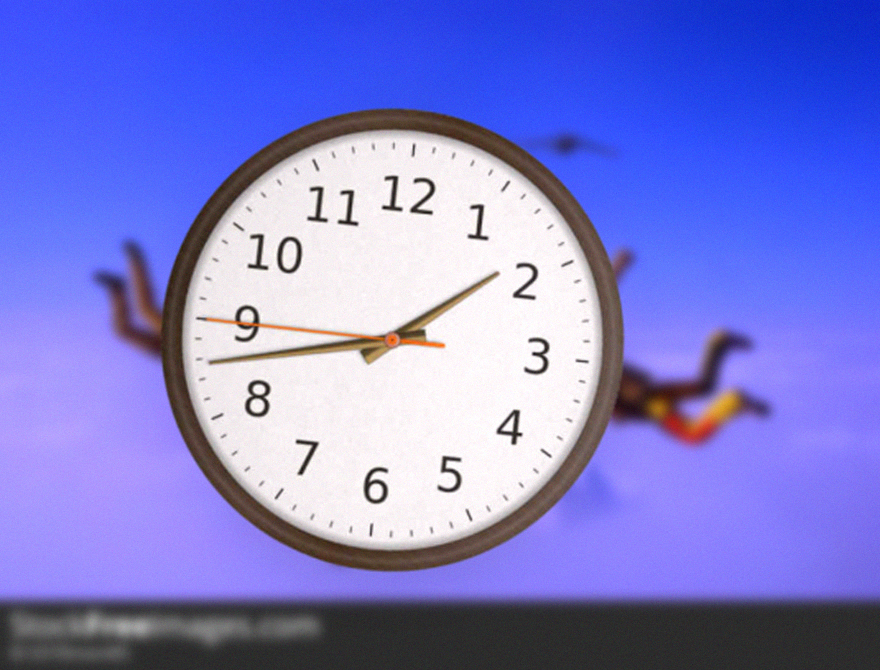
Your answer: **1:42:45**
